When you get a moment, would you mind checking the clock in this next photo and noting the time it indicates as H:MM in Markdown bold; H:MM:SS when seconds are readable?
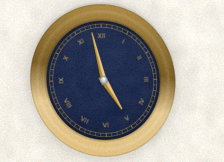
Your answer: **4:58**
